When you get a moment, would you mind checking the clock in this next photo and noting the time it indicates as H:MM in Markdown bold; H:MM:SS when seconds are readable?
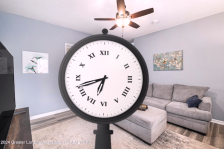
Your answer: **6:42**
